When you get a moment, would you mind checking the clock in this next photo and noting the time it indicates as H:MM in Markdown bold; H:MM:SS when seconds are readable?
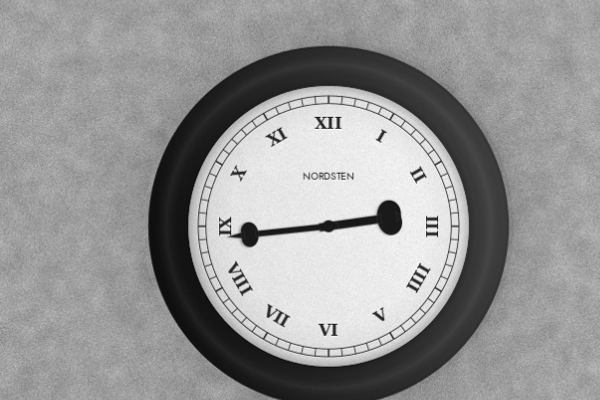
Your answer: **2:44**
